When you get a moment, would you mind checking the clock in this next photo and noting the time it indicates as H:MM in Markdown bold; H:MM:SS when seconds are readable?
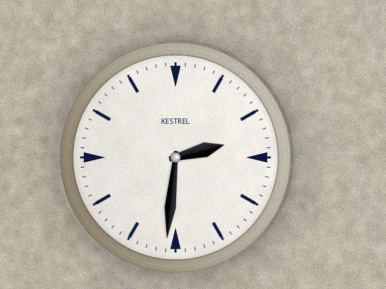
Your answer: **2:31**
